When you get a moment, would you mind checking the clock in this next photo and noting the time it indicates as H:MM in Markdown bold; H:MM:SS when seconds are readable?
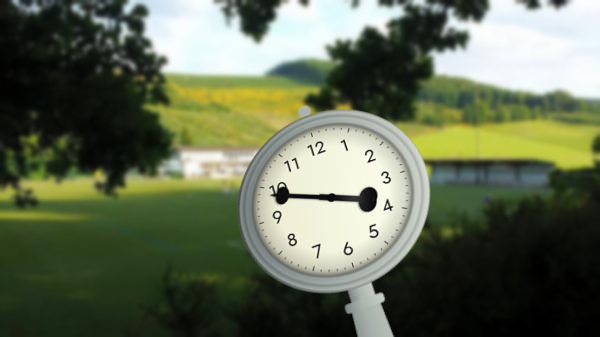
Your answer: **3:49**
